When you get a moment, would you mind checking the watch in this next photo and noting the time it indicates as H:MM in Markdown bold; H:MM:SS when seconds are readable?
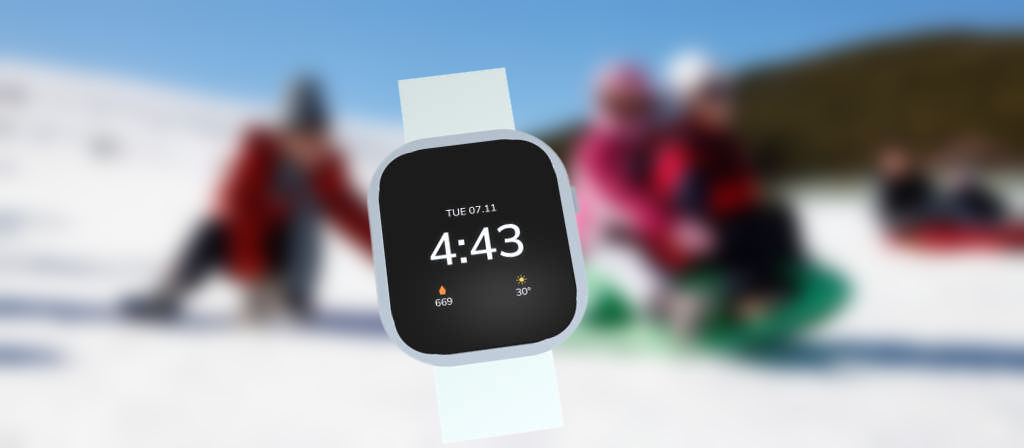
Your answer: **4:43**
